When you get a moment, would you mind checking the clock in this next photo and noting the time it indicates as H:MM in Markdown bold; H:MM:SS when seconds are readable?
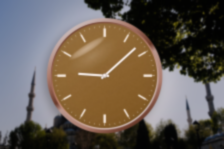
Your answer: **9:08**
